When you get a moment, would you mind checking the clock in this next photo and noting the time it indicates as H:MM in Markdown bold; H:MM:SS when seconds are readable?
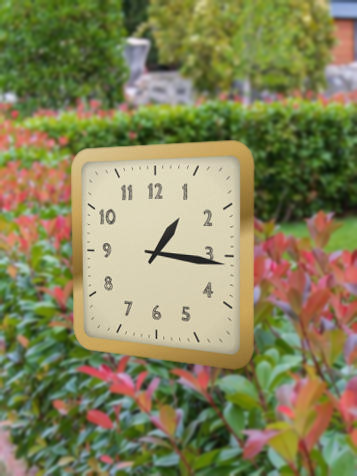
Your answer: **1:16**
